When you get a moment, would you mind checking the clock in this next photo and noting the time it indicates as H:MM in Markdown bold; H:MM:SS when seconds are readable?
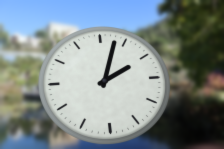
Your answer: **2:03**
